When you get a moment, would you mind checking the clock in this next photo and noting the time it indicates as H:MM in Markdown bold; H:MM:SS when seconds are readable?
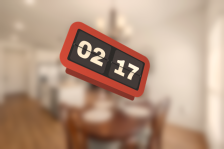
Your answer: **2:17**
